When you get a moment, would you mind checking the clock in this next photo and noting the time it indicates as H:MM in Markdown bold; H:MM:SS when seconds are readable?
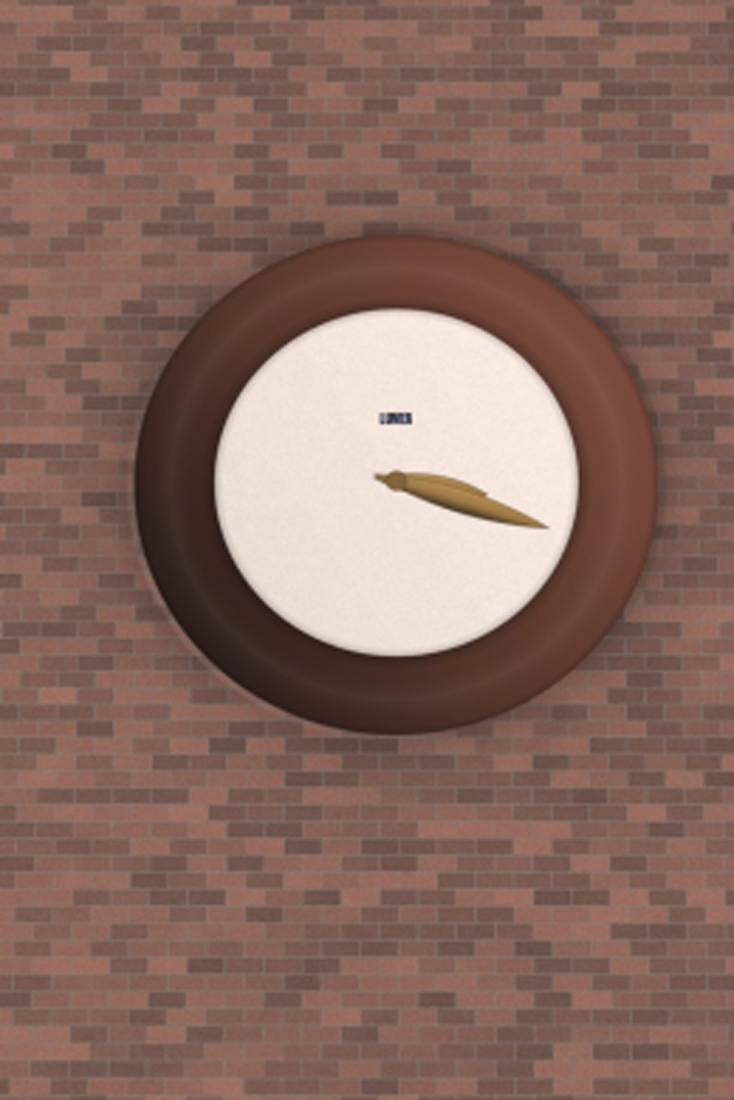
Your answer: **3:18**
